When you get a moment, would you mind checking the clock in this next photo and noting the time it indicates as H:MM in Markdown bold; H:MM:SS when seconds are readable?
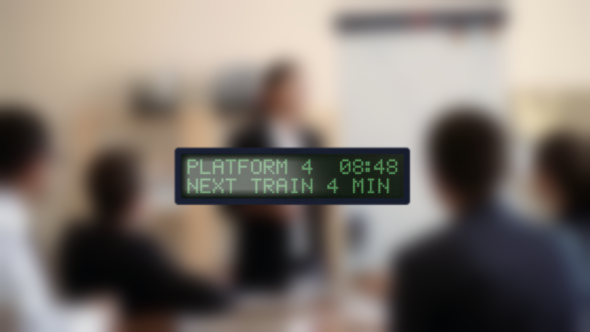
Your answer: **8:48**
